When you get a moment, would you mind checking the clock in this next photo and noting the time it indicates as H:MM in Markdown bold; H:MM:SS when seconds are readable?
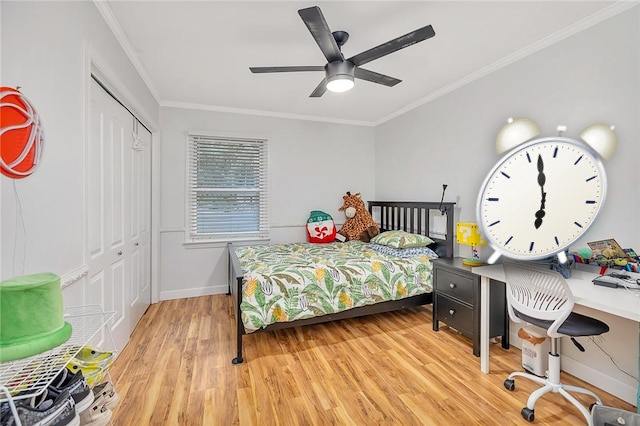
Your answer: **5:57**
